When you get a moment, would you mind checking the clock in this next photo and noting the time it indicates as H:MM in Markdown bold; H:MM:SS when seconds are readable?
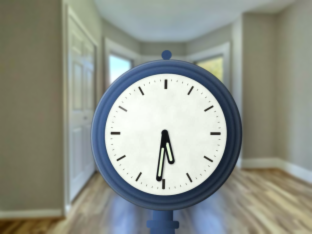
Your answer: **5:31**
